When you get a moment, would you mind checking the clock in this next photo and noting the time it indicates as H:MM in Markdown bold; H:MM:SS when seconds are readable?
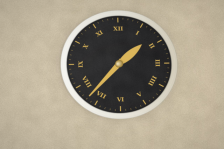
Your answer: **1:37**
